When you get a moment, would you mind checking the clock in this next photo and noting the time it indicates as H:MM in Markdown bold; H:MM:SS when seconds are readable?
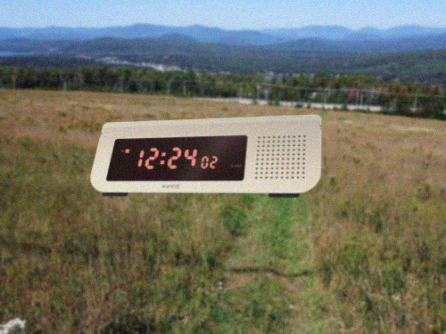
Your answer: **12:24:02**
